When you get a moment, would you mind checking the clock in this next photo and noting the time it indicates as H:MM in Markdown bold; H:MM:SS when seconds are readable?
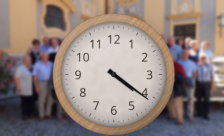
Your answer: **4:21**
